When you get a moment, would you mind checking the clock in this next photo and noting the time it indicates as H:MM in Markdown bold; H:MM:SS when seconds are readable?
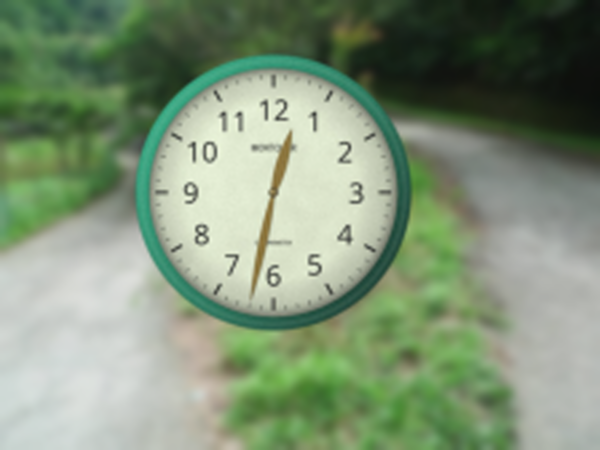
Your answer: **12:32**
